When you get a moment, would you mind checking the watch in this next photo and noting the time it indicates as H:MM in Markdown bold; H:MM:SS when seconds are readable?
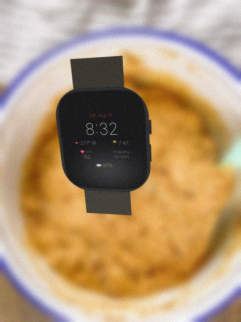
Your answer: **8:32**
